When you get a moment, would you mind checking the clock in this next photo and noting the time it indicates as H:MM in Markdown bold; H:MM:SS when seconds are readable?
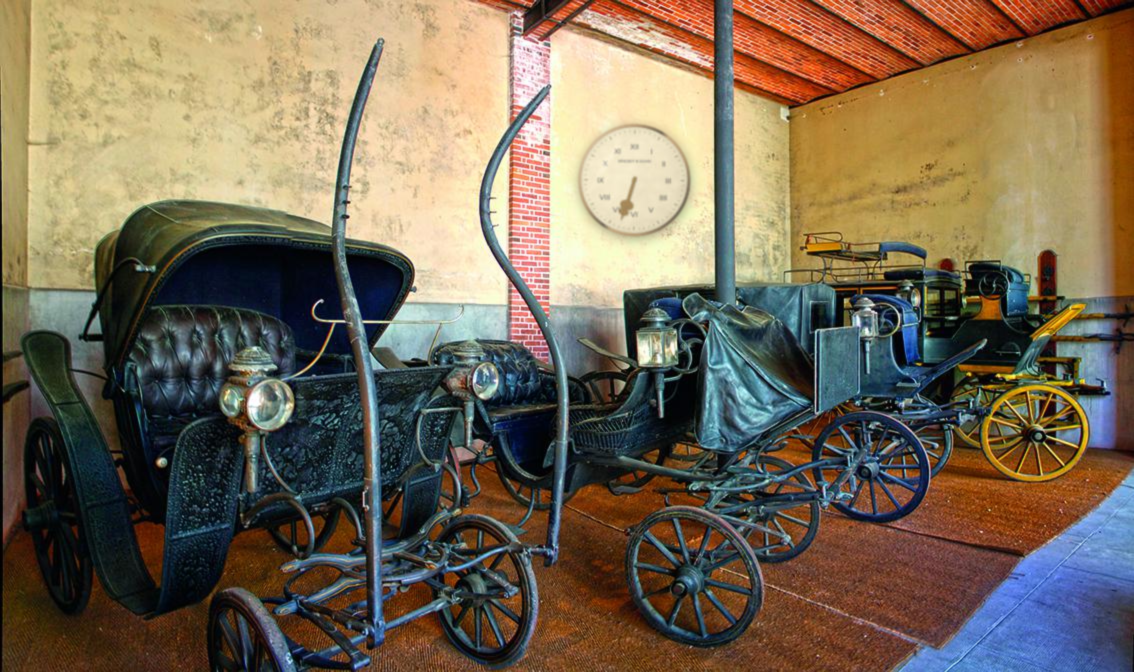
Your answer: **6:33**
